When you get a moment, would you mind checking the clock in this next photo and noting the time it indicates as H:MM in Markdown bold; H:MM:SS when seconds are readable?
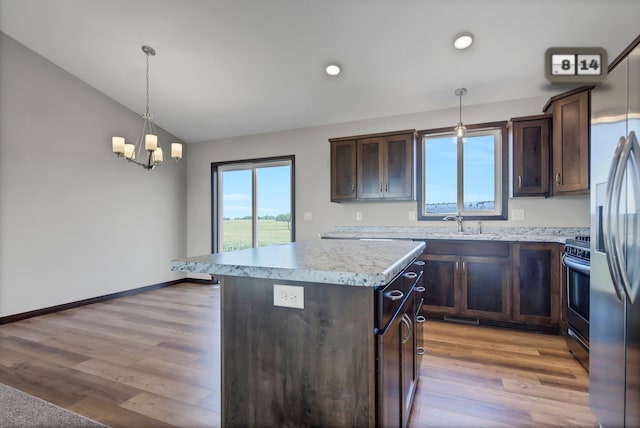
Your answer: **8:14**
